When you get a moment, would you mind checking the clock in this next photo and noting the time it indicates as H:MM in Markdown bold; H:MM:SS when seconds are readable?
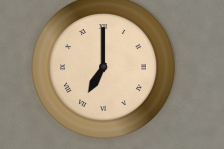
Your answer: **7:00**
